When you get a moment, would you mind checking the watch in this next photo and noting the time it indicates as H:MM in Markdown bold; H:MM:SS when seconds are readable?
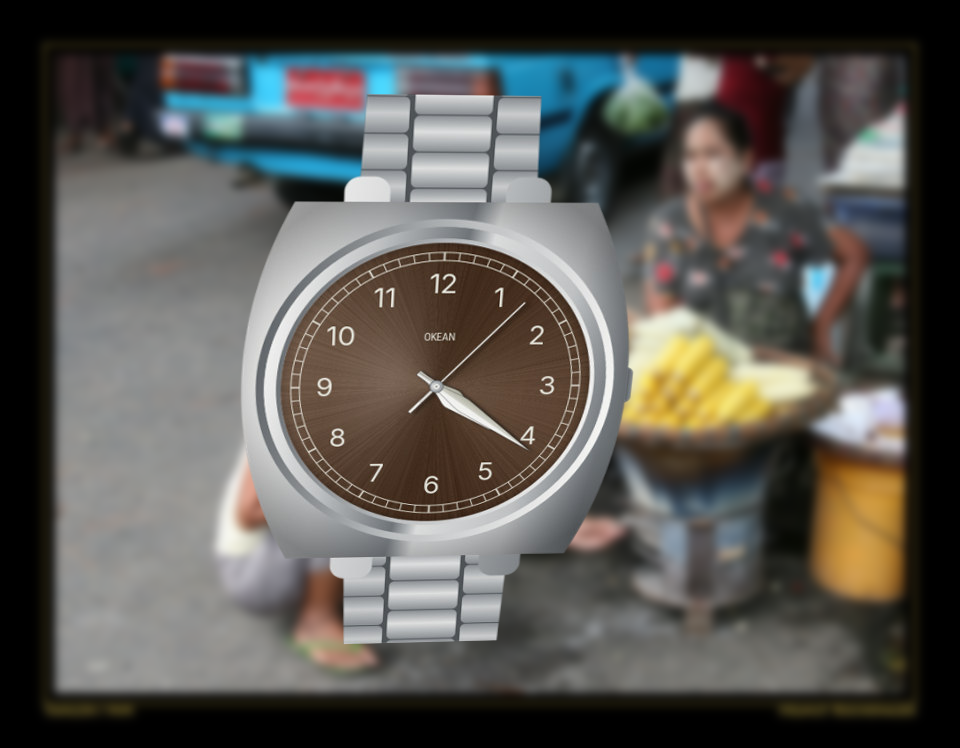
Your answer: **4:21:07**
